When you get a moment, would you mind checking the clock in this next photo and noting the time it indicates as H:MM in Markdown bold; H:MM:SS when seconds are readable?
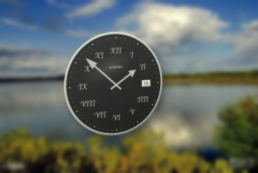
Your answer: **1:52**
